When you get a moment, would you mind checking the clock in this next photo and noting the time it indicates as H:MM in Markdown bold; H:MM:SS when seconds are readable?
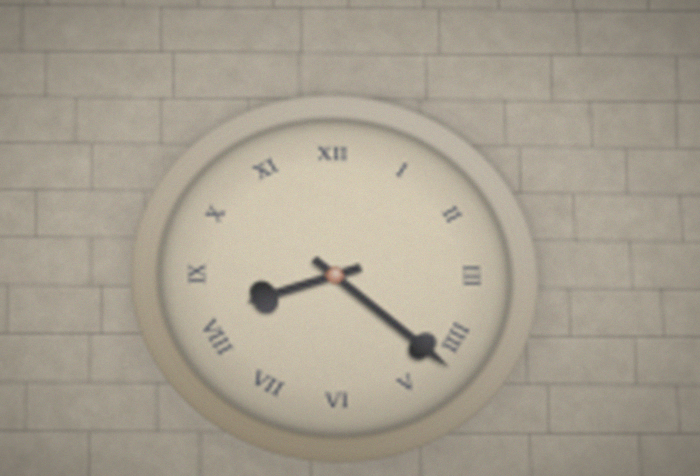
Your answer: **8:22**
